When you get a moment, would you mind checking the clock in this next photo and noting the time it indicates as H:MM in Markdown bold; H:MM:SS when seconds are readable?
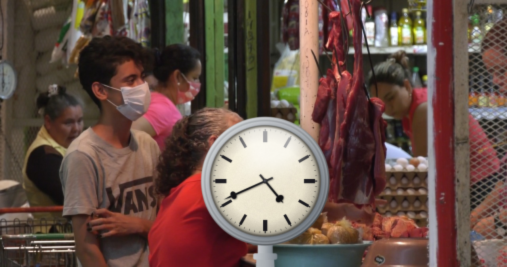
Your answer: **4:41**
